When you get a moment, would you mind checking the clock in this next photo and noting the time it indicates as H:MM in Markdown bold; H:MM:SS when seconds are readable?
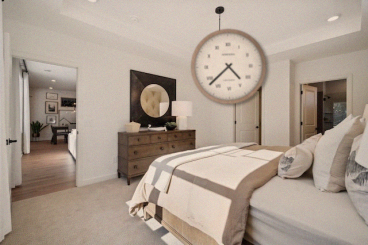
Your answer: **4:38**
